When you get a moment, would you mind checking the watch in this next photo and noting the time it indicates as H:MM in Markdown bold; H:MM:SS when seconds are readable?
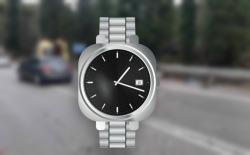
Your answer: **1:18**
